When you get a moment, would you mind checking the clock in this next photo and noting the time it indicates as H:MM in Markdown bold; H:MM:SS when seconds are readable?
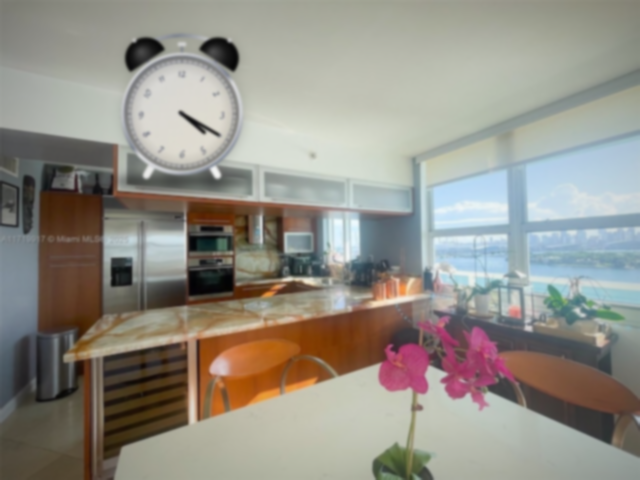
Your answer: **4:20**
